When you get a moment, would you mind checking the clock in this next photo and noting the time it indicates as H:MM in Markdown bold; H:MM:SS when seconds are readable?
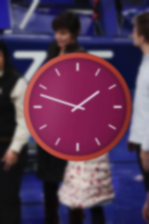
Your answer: **1:48**
